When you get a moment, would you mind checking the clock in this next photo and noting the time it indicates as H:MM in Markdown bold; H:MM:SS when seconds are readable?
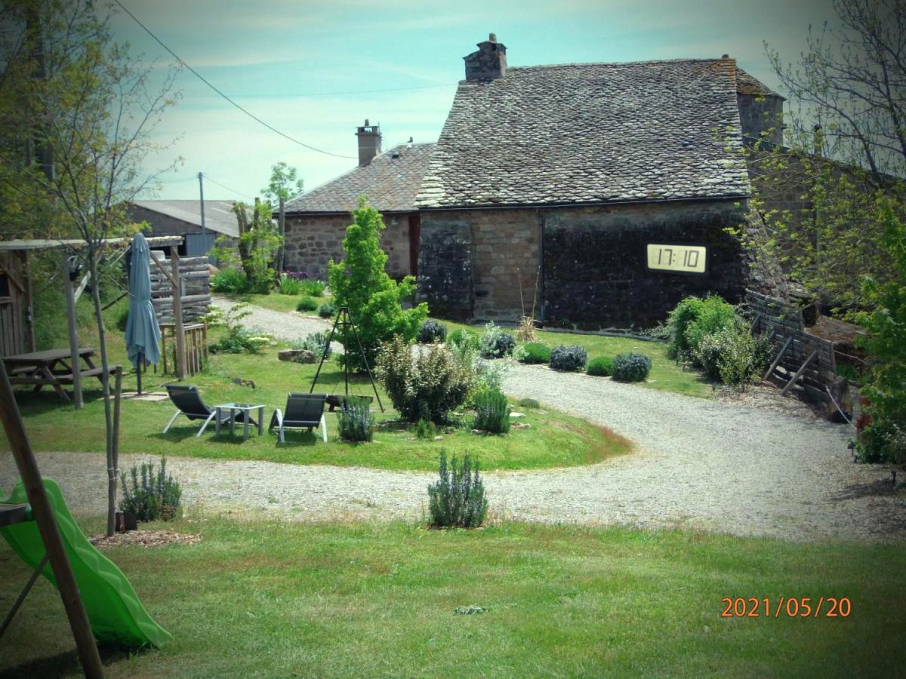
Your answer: **17:10**
